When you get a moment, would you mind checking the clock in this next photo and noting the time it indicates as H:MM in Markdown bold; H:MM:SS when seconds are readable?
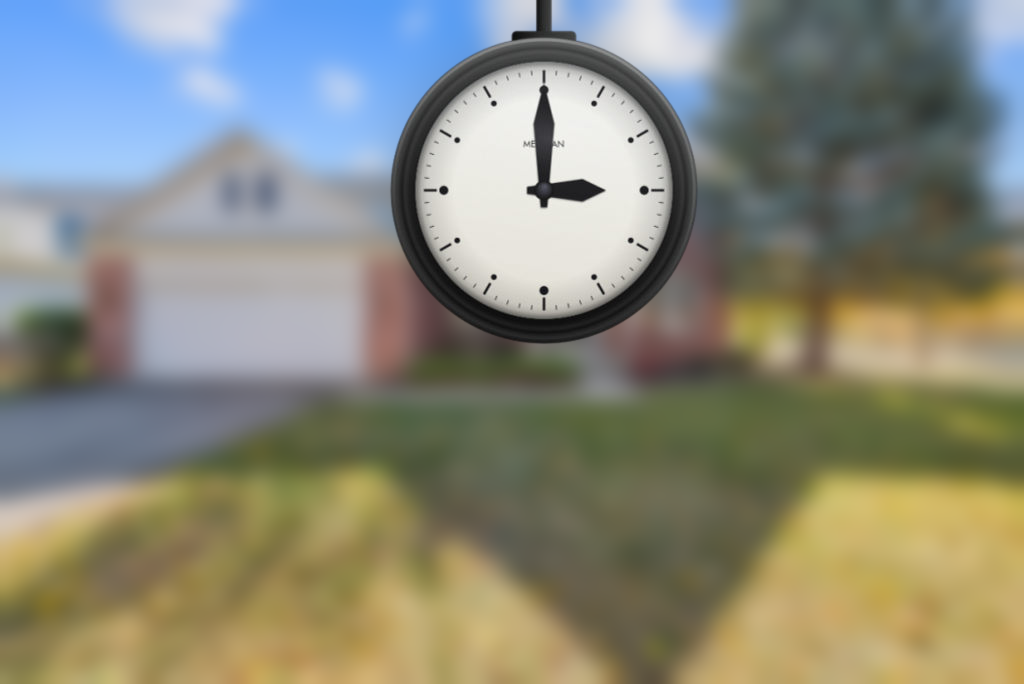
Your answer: **3:00**
